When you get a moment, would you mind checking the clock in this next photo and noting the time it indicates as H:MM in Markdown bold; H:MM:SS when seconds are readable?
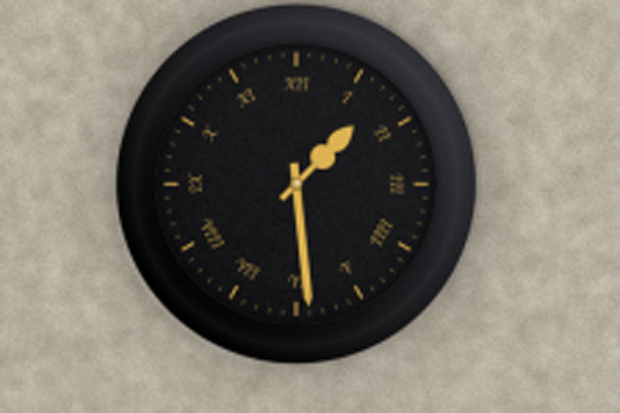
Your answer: **1:29**
